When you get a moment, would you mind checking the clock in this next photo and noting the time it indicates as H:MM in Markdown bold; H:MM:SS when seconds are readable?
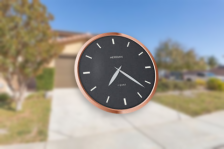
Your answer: **7:22**
